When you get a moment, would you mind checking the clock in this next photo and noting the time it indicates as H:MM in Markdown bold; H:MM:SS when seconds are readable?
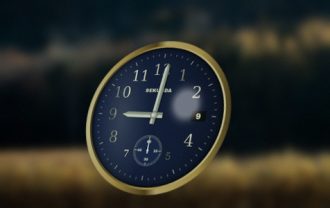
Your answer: **9:01**
